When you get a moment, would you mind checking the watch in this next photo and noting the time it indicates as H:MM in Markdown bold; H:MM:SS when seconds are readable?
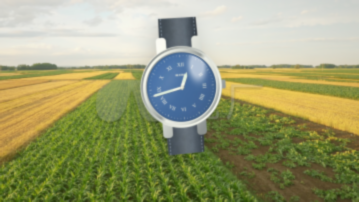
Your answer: **12:43**
